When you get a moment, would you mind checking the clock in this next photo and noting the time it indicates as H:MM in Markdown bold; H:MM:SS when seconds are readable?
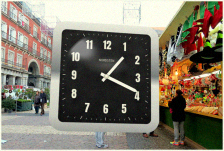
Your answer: **1:19**
